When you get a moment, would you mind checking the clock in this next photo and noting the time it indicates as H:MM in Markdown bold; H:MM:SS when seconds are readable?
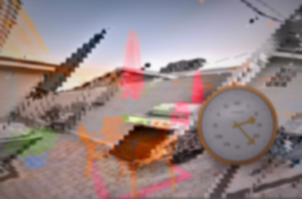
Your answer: **2:23**
